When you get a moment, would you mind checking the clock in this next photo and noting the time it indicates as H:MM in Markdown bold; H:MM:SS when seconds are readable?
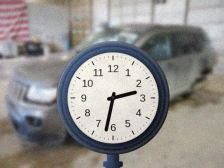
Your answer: **2:32**
